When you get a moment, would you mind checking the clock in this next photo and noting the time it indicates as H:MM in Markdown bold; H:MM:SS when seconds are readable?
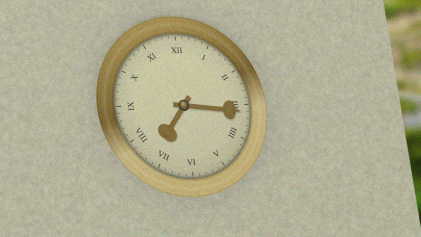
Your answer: **7:16**
